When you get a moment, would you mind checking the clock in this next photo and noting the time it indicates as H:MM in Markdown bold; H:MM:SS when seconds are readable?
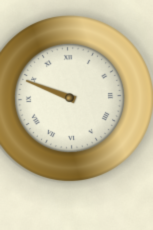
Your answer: **9:49**
